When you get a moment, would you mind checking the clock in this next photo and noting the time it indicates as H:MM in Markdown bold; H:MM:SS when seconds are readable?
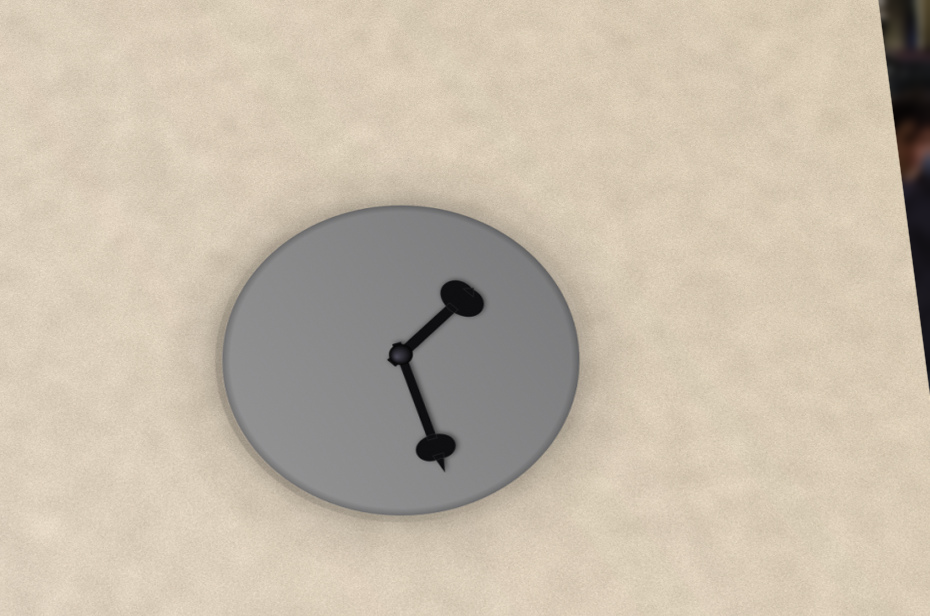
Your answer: **1:27**
